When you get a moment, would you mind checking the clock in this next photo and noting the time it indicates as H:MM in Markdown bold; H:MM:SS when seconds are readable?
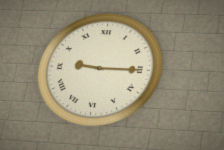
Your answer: **9:15**
